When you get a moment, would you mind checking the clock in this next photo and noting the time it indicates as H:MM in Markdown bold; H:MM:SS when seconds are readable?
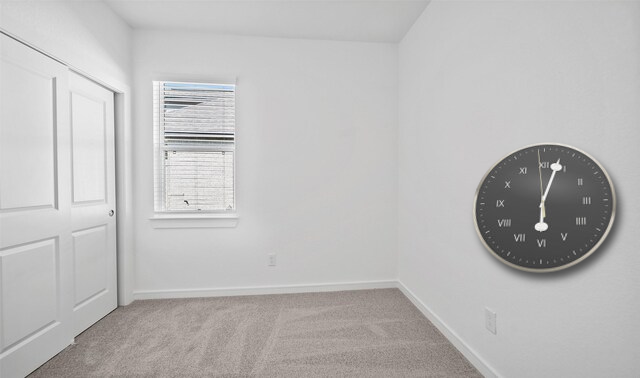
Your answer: **6:02:59**
